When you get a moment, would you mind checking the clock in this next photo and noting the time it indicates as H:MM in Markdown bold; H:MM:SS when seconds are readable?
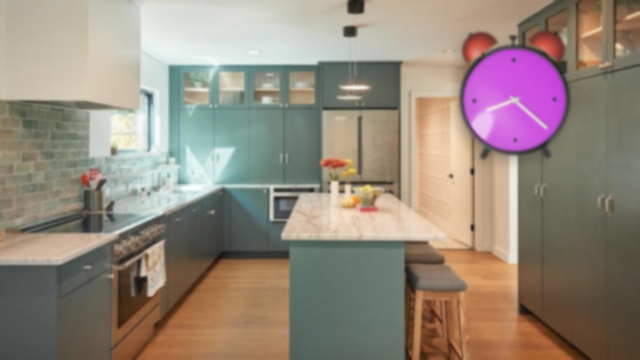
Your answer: **8:22**
